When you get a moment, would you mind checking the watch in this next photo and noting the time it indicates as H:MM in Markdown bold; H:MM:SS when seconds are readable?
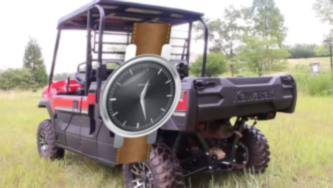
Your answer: **12:27**
